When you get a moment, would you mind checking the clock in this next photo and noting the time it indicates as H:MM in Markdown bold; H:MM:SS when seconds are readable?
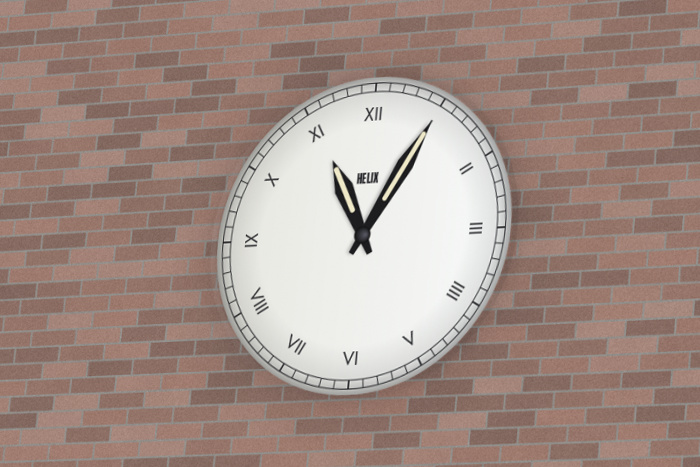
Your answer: **11:05**
